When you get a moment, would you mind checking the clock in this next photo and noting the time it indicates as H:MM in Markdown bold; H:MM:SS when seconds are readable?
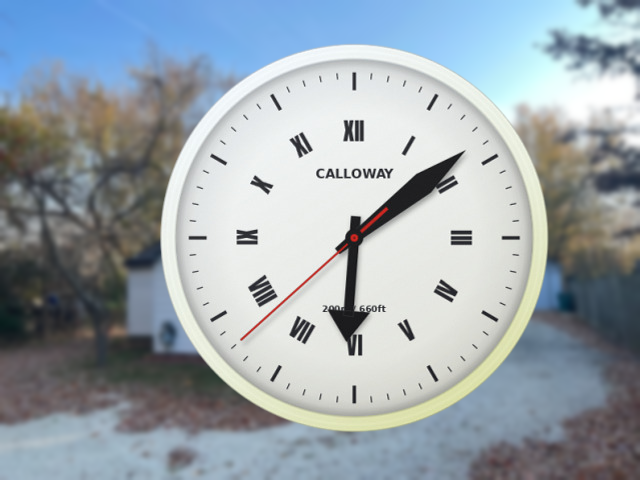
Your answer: **6:08:38**
